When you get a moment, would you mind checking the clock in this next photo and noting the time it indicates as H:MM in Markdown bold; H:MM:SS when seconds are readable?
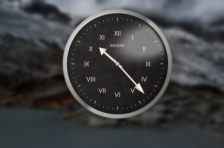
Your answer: **10:23**
